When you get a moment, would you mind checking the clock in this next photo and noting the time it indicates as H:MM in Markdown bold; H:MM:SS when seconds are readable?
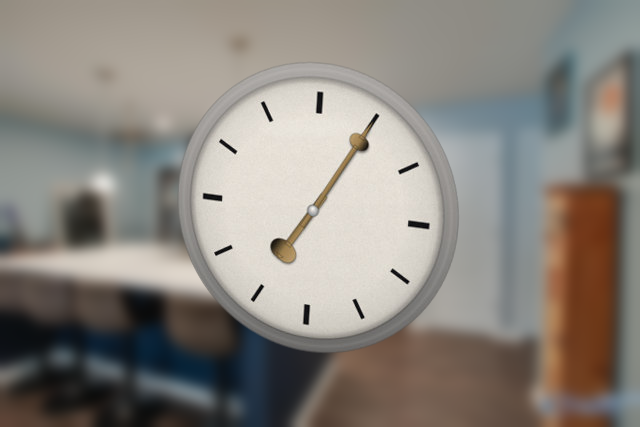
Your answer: **7:05**
